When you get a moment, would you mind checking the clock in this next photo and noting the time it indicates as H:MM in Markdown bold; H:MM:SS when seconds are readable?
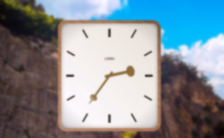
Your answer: **2:36**
